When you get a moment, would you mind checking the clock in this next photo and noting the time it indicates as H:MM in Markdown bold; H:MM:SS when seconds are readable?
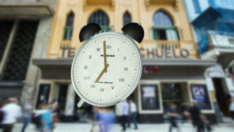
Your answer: **6:58**
